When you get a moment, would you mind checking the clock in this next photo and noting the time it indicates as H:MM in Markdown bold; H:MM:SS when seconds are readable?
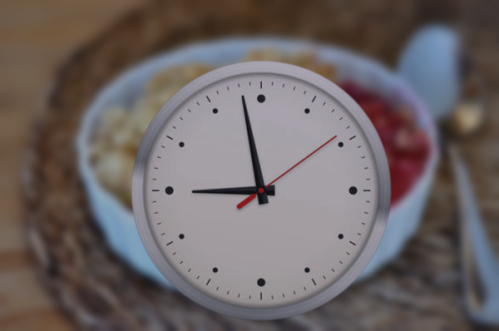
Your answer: **8:58:09**
